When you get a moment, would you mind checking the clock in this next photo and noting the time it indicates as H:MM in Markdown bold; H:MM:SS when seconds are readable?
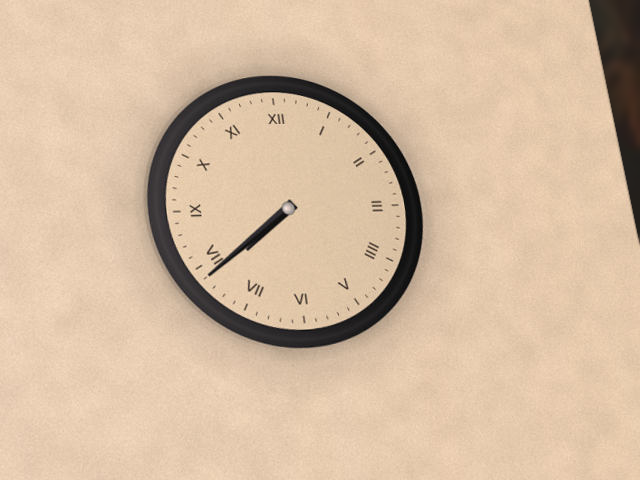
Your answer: **7:39**
